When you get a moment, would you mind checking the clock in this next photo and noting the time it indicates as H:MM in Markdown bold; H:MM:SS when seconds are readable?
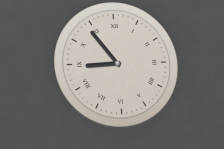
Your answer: **8:54**
